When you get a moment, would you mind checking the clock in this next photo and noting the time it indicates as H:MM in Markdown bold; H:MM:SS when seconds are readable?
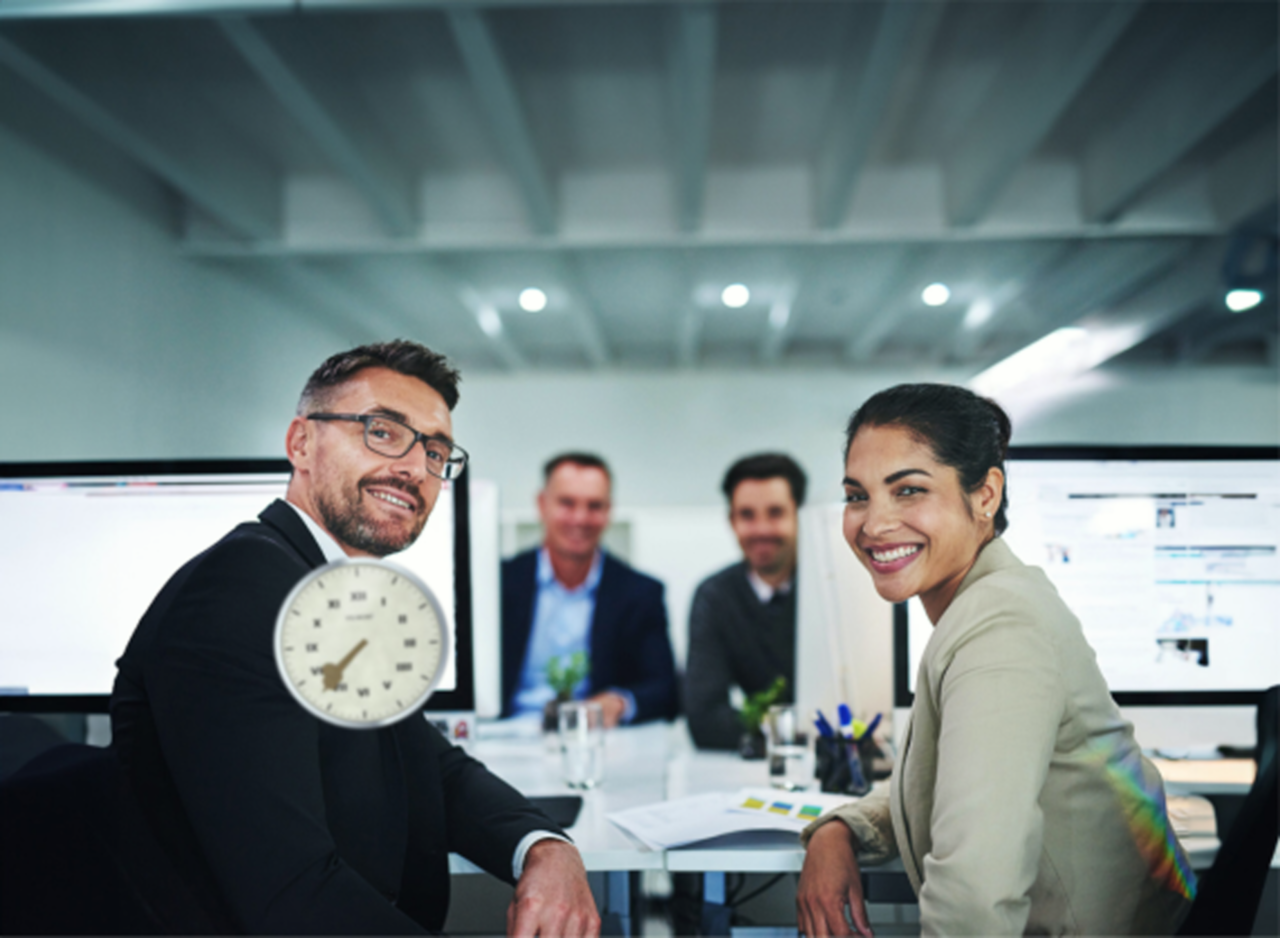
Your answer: **7:37**
